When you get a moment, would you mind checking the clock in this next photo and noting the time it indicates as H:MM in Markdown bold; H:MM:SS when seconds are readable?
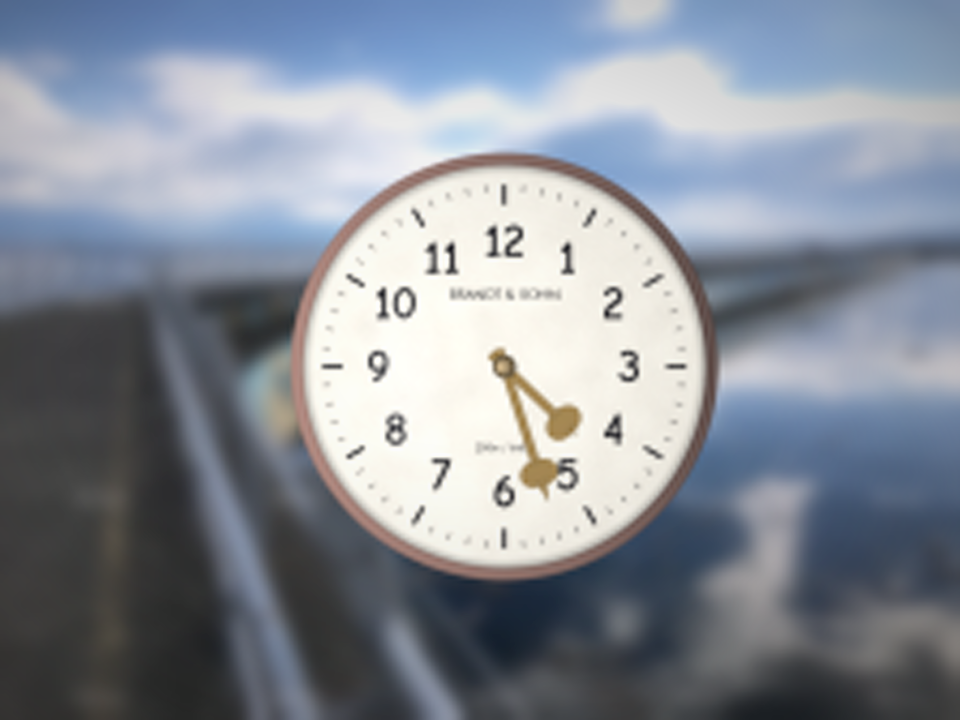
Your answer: **4:27**
